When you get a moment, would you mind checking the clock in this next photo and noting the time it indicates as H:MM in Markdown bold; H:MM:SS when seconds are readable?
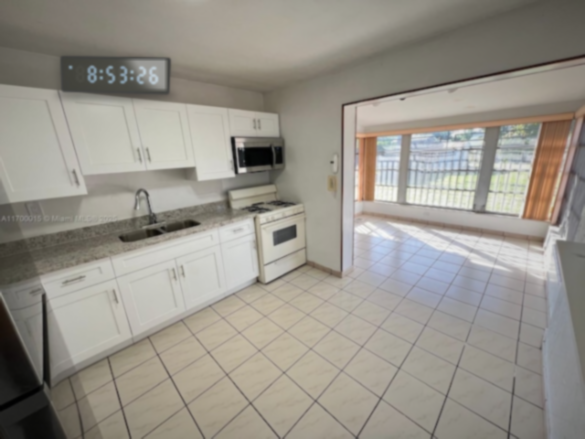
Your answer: **8:53:26**
